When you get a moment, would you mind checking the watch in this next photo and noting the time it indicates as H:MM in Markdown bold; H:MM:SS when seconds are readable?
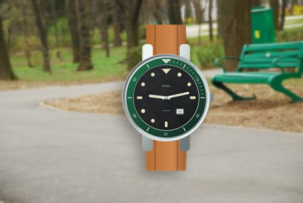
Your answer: **9:13**
